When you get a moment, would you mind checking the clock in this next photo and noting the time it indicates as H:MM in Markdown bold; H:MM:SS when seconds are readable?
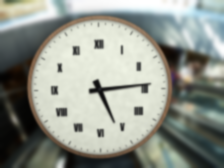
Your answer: **5:14**
